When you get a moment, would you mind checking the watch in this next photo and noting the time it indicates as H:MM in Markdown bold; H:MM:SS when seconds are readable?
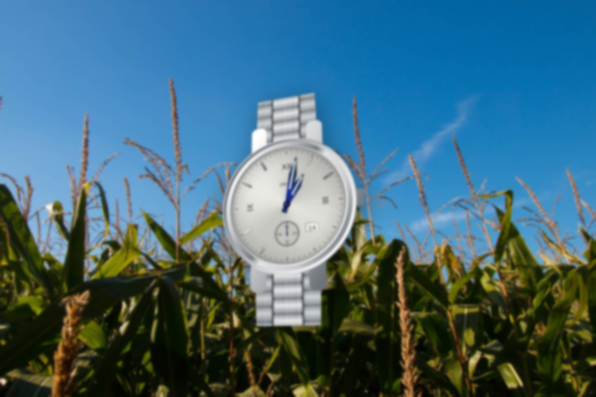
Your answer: **1:02**
